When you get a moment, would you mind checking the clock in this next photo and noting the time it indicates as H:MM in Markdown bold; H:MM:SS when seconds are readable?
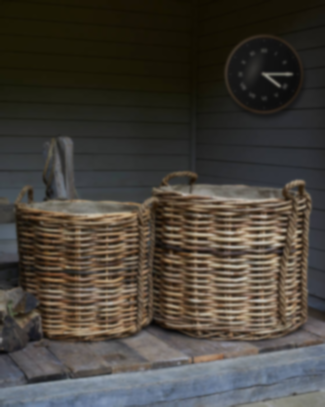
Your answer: **4:15**
